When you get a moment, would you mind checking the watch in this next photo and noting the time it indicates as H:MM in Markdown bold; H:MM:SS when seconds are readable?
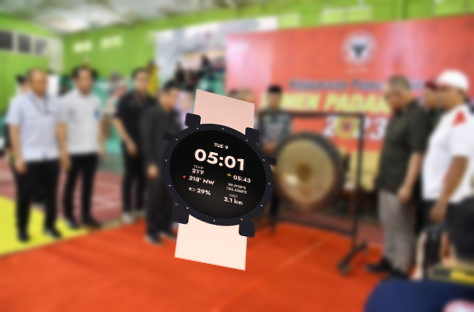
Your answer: **5:01**
